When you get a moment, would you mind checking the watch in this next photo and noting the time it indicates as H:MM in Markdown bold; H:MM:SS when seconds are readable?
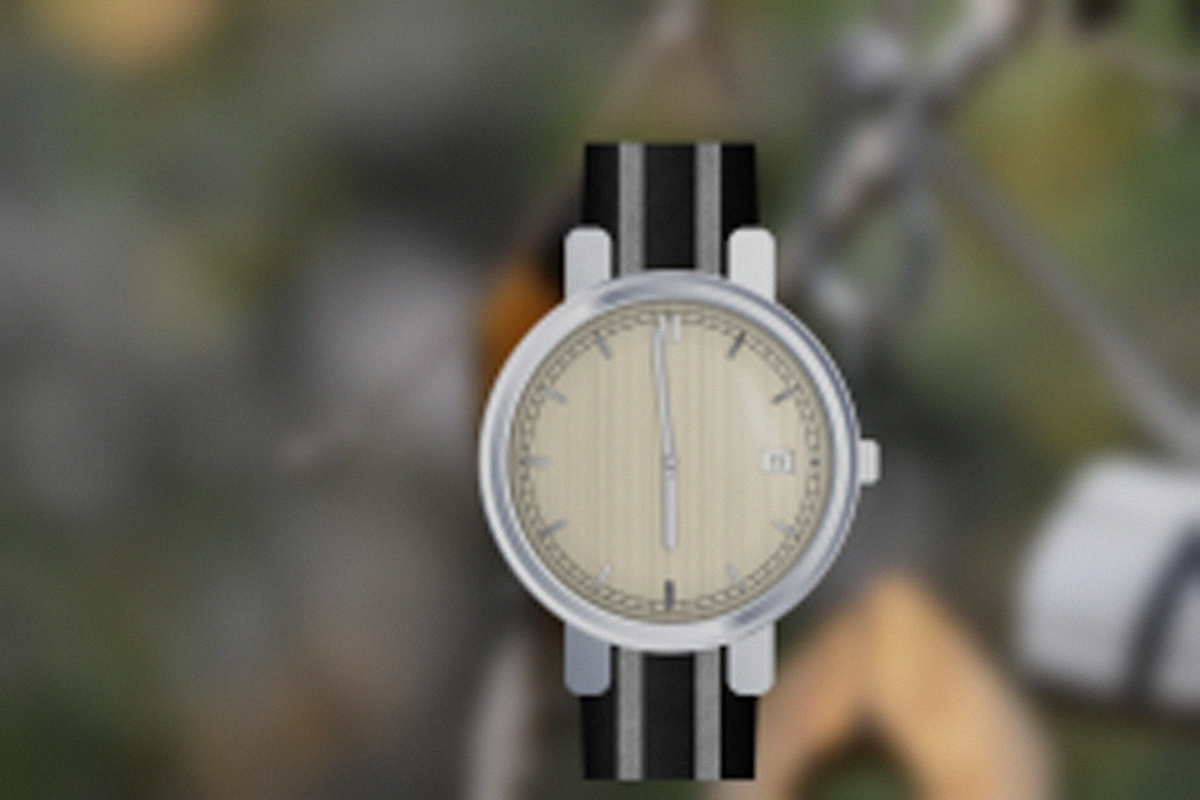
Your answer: **5:59**
